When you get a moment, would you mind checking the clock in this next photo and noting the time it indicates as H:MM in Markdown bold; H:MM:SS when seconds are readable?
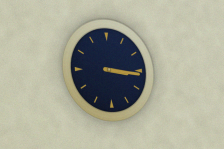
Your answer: **3:16**
